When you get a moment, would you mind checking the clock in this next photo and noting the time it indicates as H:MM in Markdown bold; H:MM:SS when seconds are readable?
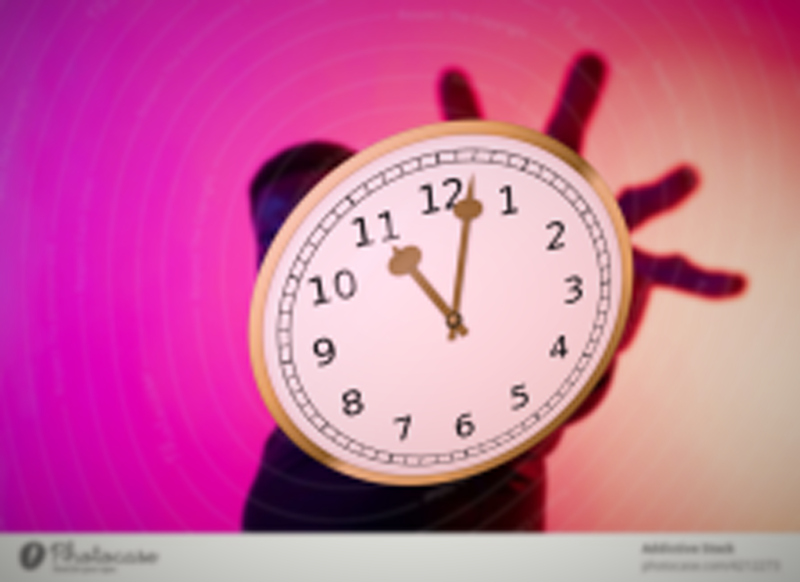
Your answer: **11:02**
